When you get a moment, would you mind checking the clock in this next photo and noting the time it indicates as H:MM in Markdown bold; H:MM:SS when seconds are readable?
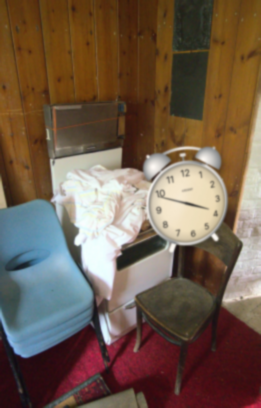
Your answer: **3:49**
